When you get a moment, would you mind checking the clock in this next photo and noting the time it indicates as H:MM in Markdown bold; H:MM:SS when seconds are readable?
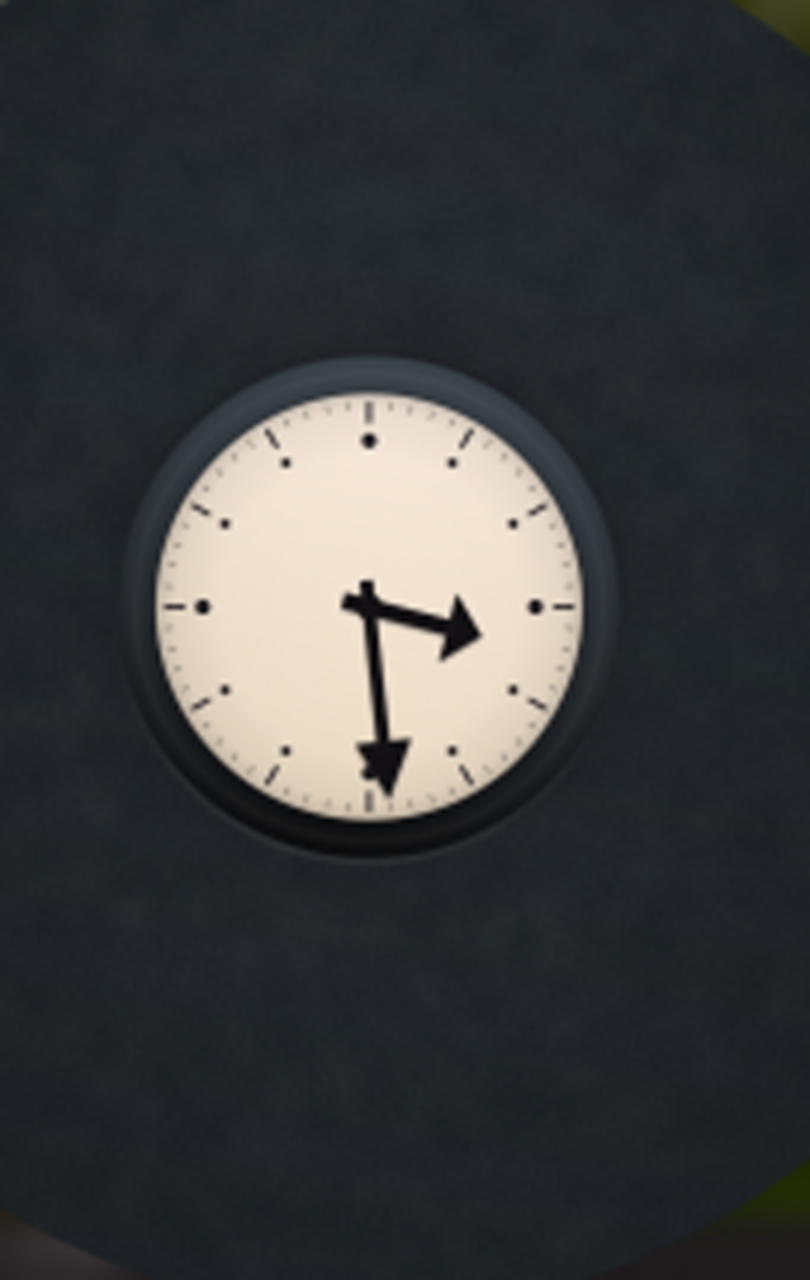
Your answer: **3:29**
